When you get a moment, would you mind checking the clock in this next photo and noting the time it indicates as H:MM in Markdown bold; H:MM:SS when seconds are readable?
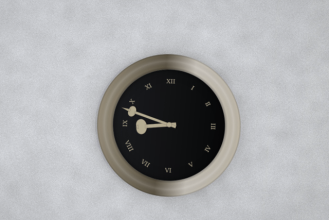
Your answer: **8:48**
